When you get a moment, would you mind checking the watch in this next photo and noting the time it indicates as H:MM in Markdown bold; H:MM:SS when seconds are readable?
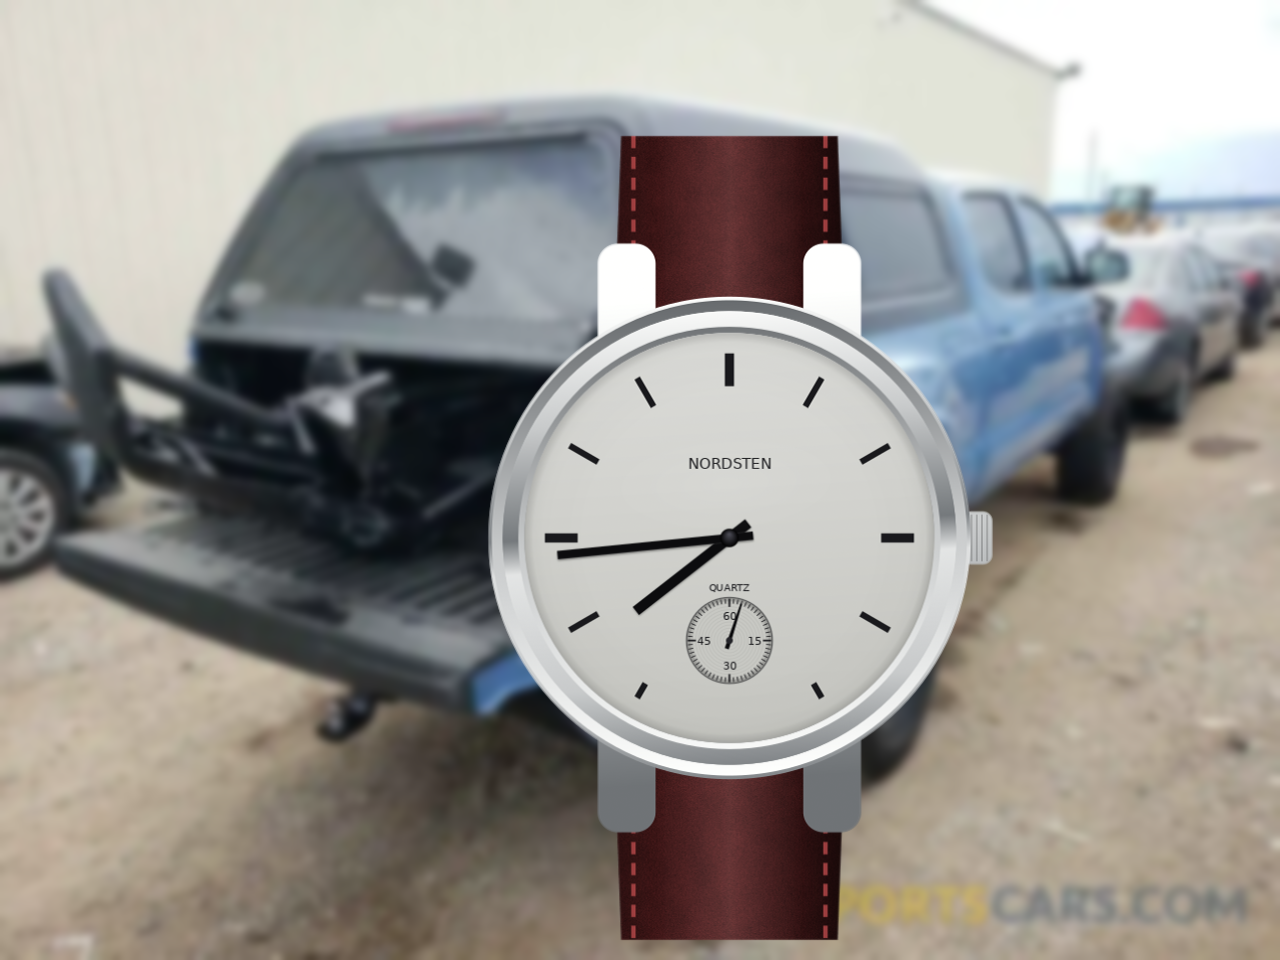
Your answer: **7:44:03**
